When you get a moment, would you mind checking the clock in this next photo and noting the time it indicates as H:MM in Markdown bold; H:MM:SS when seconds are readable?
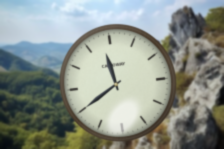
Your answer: **11:40**
